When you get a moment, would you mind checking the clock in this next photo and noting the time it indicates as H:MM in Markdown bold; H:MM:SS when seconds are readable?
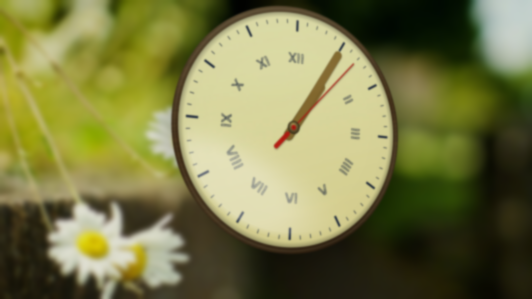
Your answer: **1:05:07**
